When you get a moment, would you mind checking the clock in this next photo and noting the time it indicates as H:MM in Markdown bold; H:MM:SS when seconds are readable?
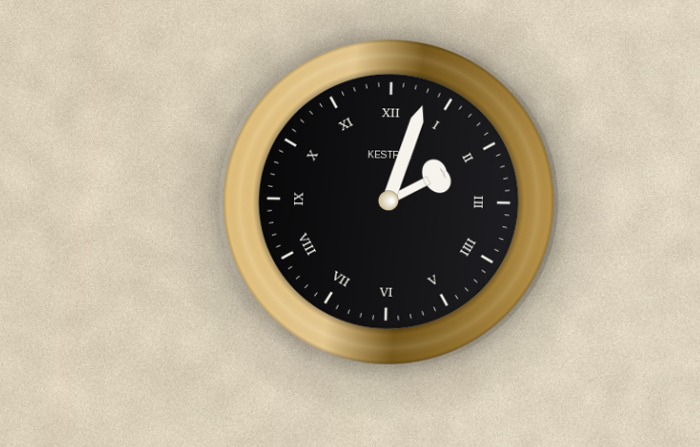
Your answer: **2:03**
